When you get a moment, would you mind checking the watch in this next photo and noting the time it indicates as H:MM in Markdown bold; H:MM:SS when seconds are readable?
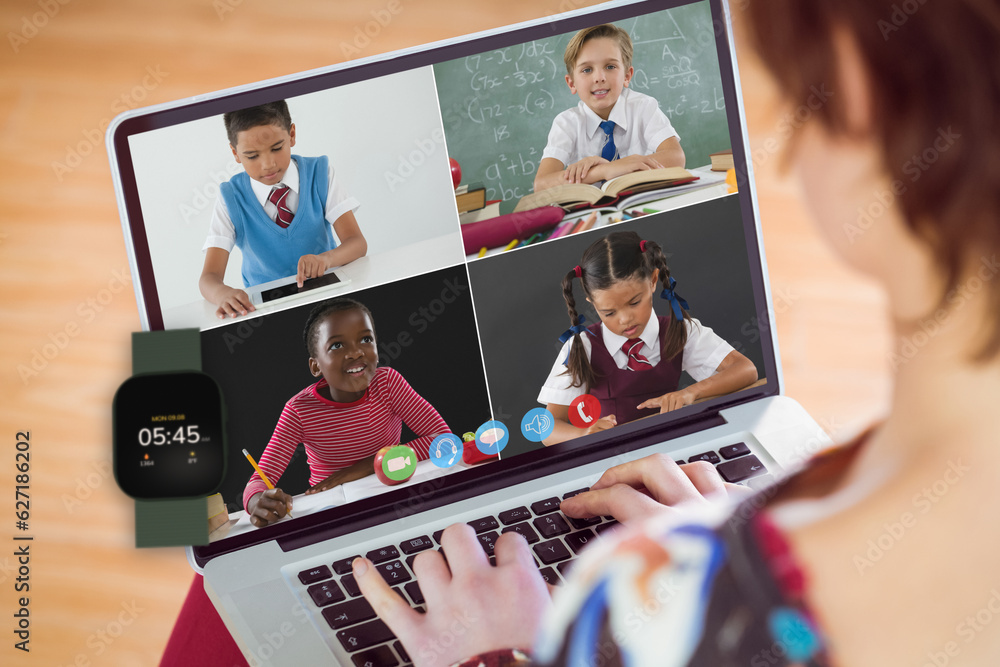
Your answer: **5:45**
